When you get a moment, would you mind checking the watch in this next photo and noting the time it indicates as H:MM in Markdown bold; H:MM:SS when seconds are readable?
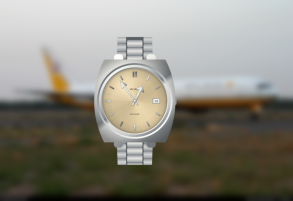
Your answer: **12:54**
